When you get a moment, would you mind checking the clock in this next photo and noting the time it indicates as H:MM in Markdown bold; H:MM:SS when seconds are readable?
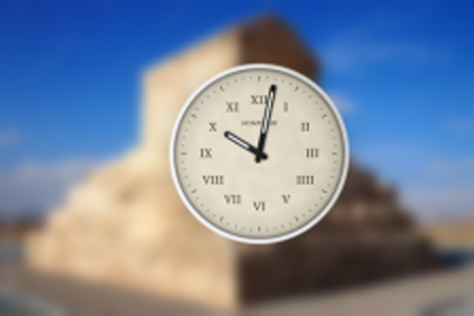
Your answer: **10:02**
